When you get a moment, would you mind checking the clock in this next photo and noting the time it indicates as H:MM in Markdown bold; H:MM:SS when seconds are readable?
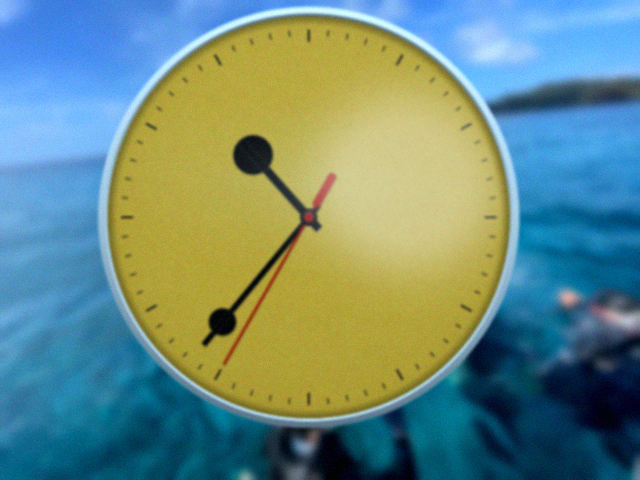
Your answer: **10:36:35**
